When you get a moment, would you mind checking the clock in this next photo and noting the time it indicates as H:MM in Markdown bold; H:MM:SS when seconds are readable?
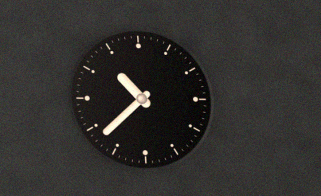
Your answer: **10:38**
